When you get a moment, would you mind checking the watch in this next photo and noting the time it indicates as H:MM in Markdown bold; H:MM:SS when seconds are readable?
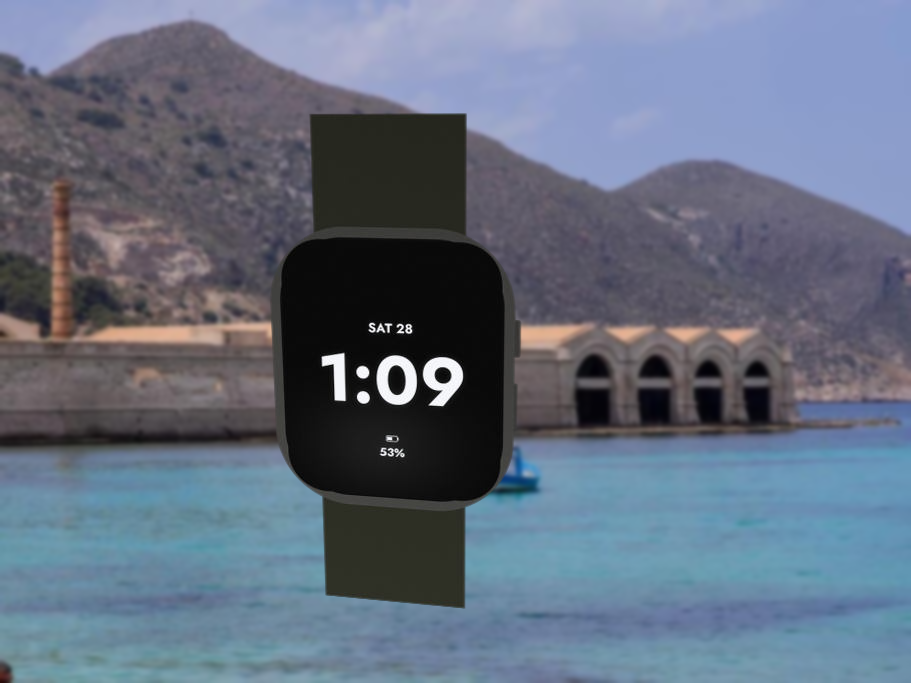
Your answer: **1:09**
